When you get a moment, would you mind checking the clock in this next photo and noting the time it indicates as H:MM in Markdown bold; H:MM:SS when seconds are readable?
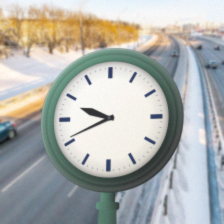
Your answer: **9:41**
